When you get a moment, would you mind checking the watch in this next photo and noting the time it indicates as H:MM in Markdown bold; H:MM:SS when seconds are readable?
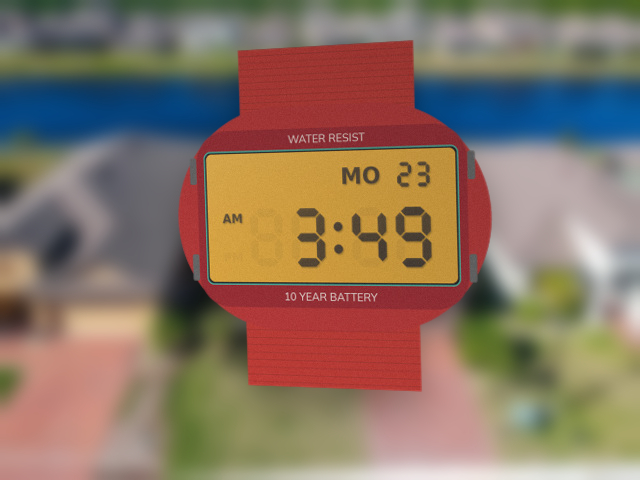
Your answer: **3:49**
